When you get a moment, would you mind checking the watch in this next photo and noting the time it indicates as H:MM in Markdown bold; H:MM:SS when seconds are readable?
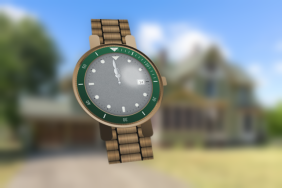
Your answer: **11:59**
